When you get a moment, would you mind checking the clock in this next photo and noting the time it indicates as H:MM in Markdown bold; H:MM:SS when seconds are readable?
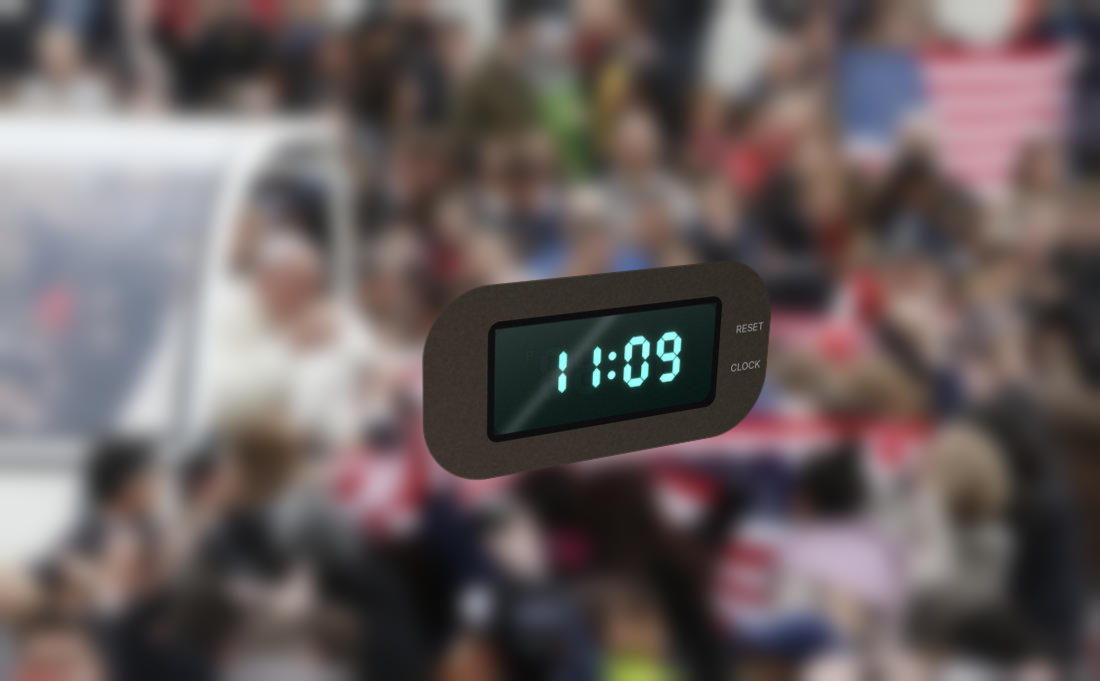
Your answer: **11:09**
